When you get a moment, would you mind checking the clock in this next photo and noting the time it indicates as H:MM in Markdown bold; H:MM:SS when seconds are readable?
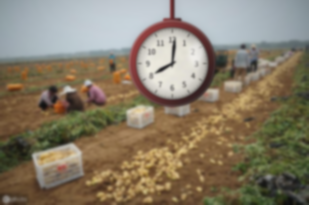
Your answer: **8:01**
